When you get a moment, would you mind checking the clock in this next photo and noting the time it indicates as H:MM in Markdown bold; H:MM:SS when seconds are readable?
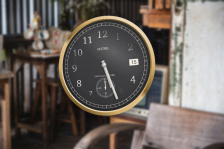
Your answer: **5:27**
